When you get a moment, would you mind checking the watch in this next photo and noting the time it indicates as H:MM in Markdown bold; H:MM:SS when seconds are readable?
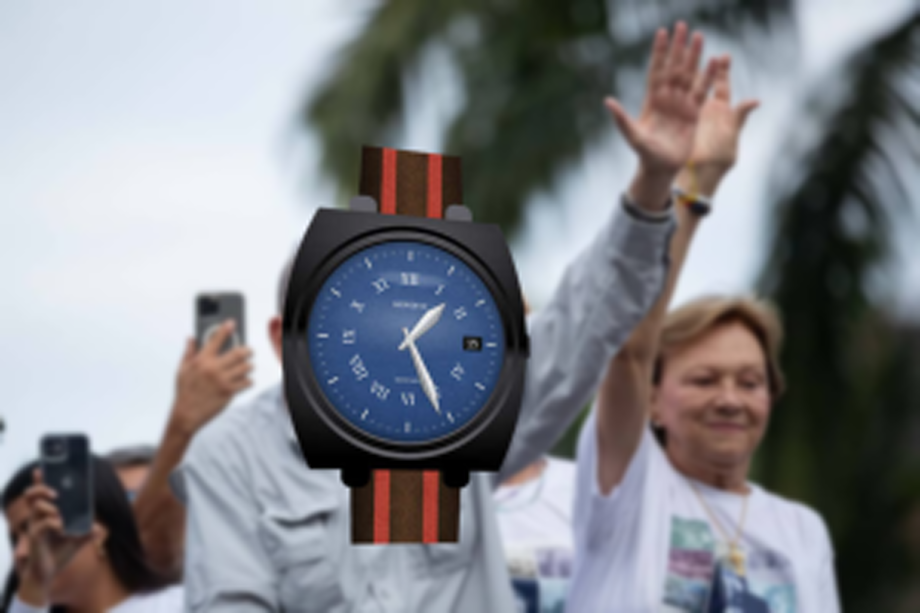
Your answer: **1:26**
